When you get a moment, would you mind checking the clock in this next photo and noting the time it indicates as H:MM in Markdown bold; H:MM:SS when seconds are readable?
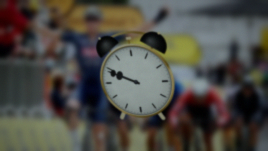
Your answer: **9:49**
